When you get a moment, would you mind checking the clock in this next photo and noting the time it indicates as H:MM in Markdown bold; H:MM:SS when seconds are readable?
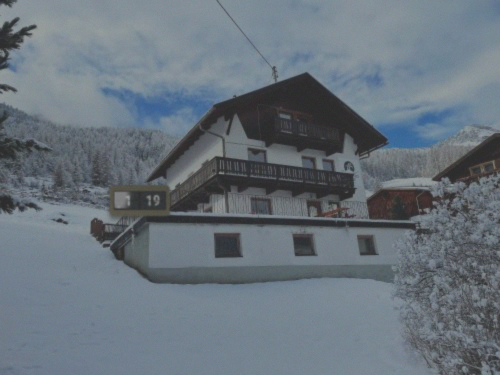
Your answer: **1:19**
